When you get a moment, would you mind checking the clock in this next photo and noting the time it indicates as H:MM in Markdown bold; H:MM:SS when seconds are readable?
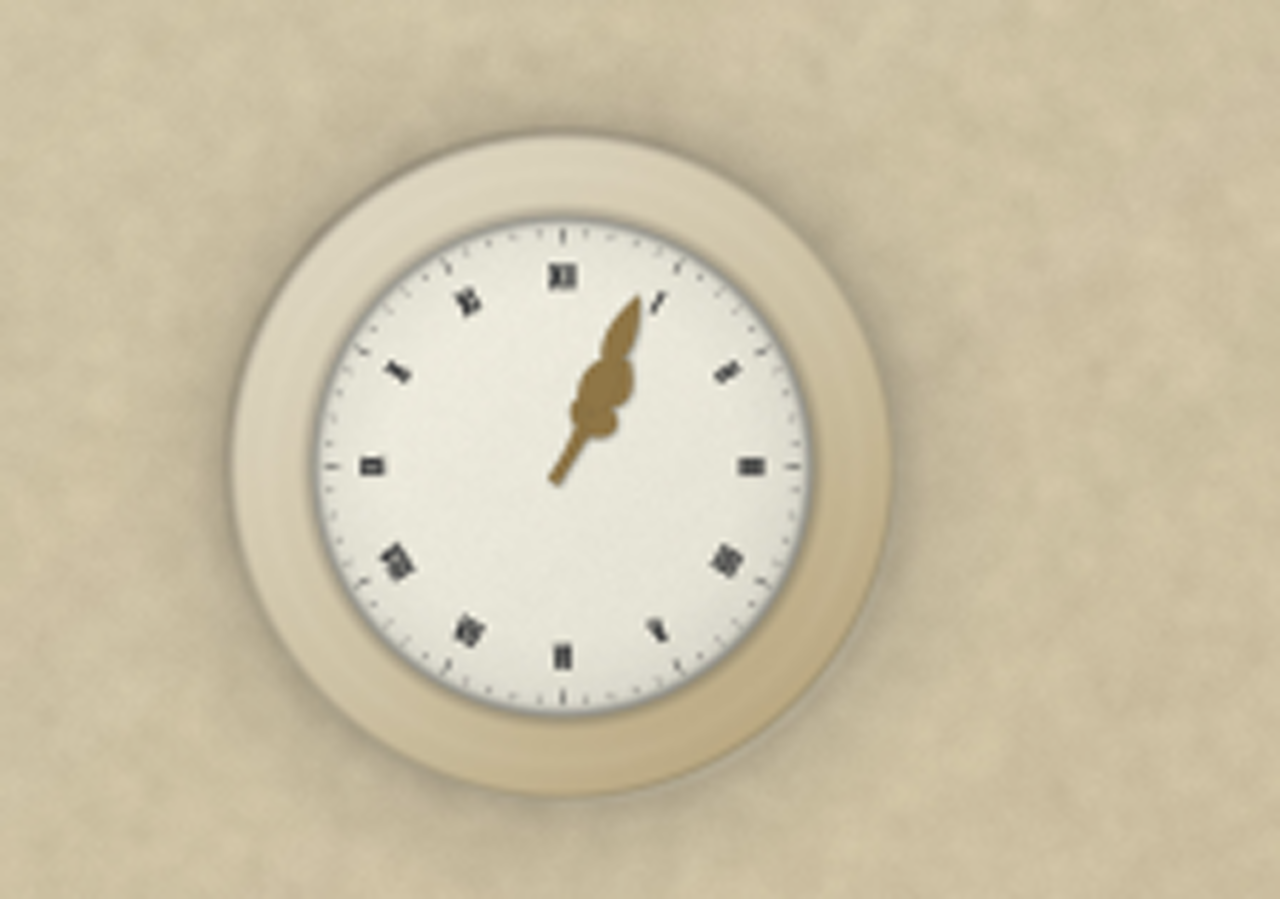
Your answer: **1:04**
